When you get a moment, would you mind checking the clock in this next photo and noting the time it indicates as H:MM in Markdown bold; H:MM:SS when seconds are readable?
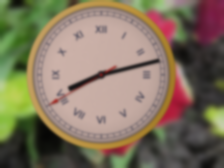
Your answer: **8:12:40**
